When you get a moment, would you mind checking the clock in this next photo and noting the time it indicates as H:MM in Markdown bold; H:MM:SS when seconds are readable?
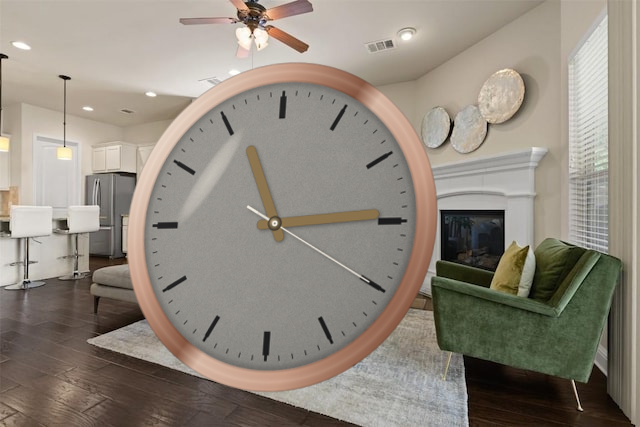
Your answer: **11:14:20**
